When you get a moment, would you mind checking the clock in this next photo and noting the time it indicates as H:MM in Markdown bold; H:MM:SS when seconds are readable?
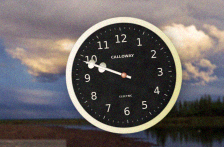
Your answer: **9:49**
